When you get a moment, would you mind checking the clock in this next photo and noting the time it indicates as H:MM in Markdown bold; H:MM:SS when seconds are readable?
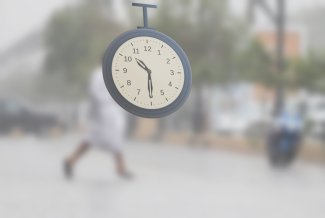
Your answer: **10:30**
